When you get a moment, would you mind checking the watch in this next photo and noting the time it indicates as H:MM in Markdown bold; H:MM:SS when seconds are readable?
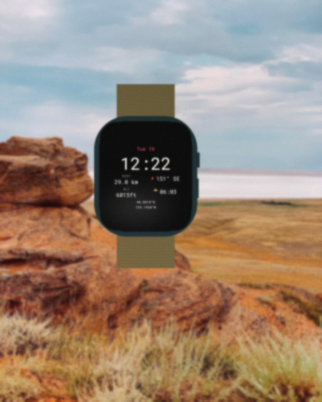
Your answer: **12:22**
